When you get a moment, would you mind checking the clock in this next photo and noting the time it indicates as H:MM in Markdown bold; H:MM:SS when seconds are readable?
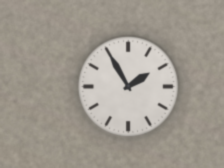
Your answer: **1:55**
